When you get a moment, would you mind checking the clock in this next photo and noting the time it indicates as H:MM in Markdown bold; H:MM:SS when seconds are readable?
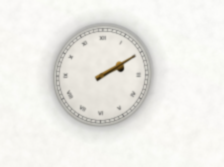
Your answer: **2:10**
